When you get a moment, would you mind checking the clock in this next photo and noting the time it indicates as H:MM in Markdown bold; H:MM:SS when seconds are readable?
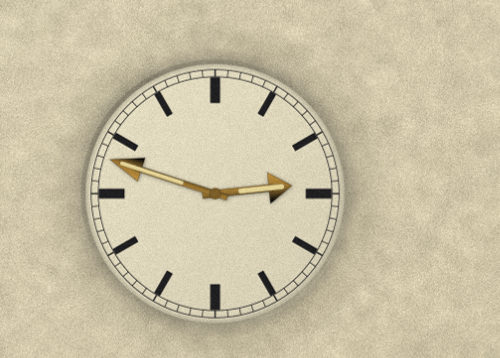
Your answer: **2:48**
